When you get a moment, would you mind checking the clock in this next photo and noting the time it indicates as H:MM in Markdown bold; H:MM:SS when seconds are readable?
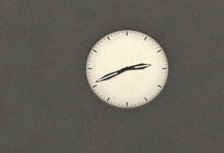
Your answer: **2:41**
